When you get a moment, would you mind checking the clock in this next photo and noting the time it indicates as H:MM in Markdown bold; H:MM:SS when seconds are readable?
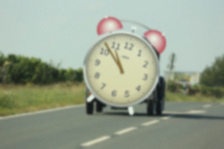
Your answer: **10:52**
